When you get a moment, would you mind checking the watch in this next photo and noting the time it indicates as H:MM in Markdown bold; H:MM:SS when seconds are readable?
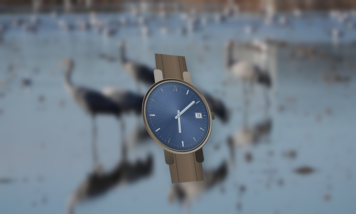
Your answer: **6:09**
